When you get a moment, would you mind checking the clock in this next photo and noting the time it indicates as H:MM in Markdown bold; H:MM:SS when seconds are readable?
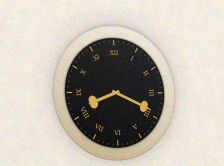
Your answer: **8:19**
